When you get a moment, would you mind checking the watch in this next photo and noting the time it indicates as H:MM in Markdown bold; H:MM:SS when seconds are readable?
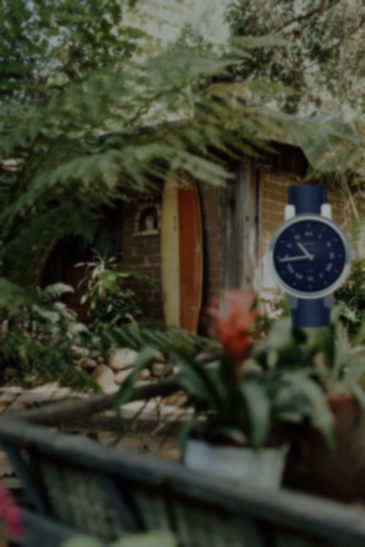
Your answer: **10:44**
